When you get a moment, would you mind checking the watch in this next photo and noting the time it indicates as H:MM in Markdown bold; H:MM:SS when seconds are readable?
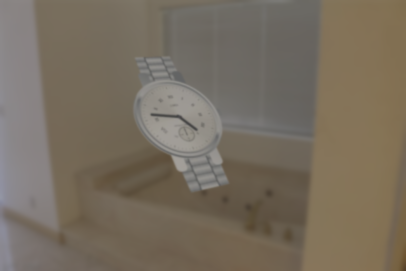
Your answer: **4:47**
